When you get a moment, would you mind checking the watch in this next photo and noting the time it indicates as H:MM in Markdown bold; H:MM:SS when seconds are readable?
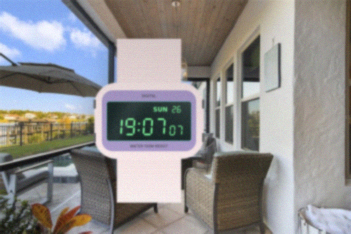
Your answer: **19:07:07**
